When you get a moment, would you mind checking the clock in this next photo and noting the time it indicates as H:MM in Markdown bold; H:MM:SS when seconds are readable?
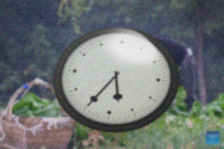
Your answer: **5:35**
